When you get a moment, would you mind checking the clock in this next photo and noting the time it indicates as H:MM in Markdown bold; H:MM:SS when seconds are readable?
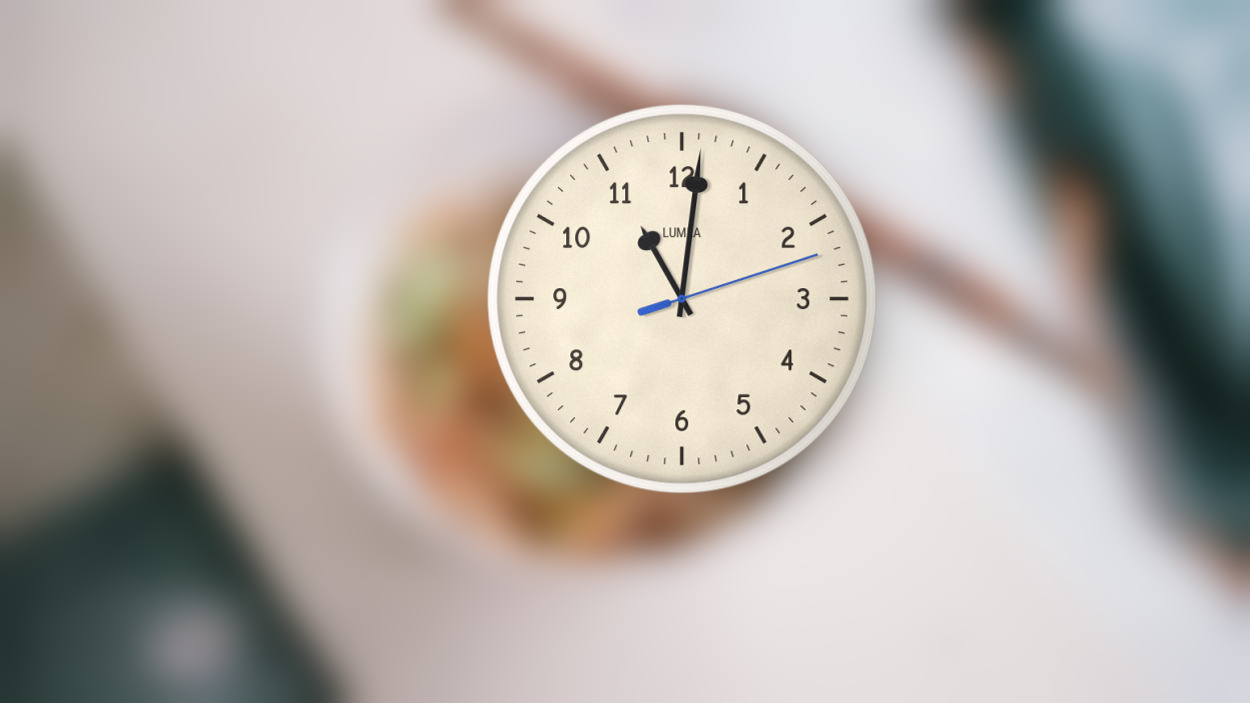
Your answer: **11:01:12**
